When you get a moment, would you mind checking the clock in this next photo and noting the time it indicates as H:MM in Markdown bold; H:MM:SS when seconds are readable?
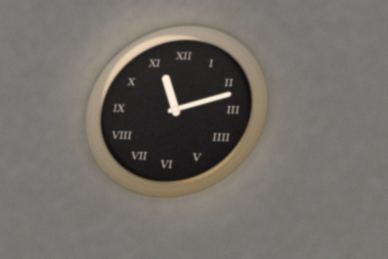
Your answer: **11:12**
